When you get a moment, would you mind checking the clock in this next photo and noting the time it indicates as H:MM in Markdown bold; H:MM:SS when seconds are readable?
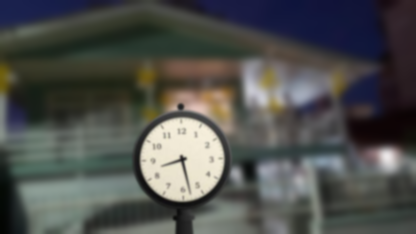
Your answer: **8:28**
